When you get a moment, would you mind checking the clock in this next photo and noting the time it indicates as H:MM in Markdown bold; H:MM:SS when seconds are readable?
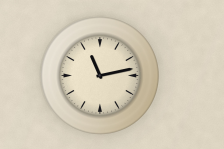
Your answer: **11:13**
